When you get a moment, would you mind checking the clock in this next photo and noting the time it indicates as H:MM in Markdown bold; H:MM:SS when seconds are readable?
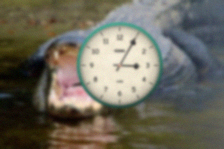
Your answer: **3:05**
